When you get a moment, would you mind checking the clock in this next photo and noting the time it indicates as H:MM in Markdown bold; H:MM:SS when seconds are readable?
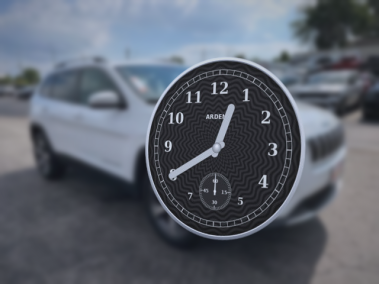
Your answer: **12:40**
